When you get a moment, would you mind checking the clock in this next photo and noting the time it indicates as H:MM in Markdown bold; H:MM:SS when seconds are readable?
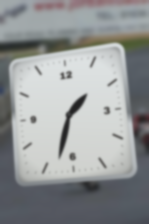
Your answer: **1:33**
